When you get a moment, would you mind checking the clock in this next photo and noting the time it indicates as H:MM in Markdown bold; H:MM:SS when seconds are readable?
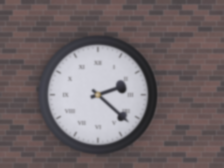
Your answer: **2:22**
